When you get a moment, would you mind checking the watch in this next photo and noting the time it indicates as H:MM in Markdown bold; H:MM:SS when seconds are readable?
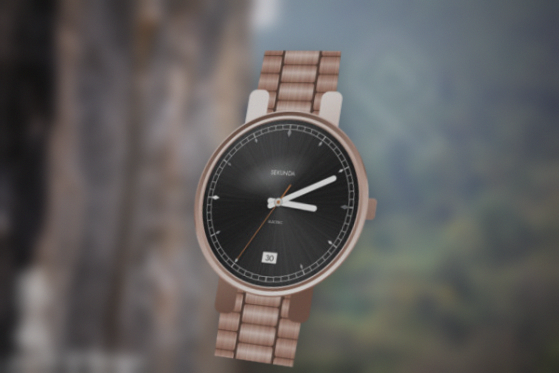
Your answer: **3:10:35**
